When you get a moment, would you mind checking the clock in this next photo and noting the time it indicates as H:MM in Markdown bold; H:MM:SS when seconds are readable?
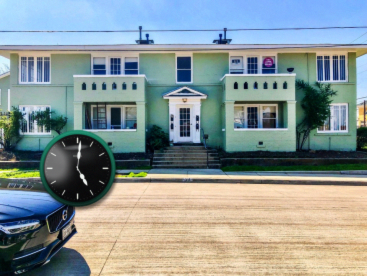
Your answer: **5:01**
